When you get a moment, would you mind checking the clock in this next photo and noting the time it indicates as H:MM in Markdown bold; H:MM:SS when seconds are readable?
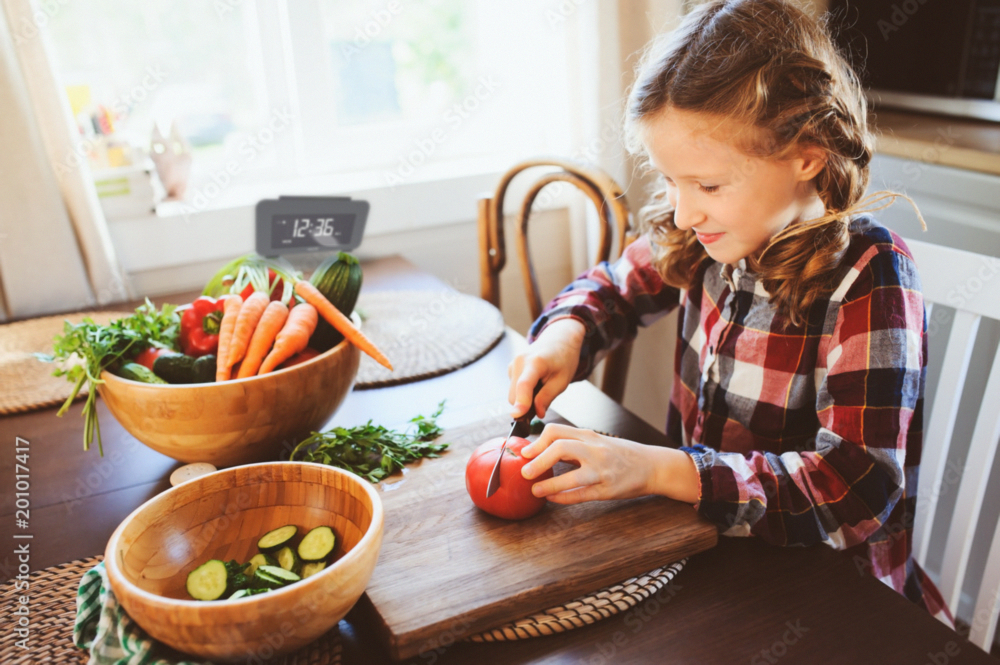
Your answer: **12:36**
